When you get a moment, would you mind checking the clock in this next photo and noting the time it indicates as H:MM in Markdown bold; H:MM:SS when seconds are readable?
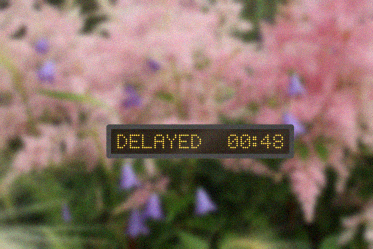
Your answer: **0:48**
